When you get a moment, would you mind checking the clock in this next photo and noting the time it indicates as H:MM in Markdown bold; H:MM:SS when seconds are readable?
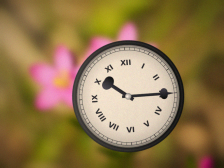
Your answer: **10:15**
